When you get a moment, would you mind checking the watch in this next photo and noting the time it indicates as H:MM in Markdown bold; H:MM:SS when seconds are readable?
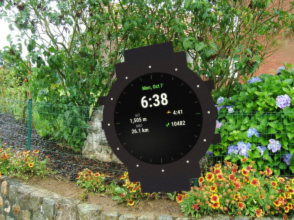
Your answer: **6:38**
